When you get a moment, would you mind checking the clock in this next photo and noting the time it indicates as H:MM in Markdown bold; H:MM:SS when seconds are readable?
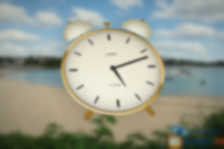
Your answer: **5:12**
